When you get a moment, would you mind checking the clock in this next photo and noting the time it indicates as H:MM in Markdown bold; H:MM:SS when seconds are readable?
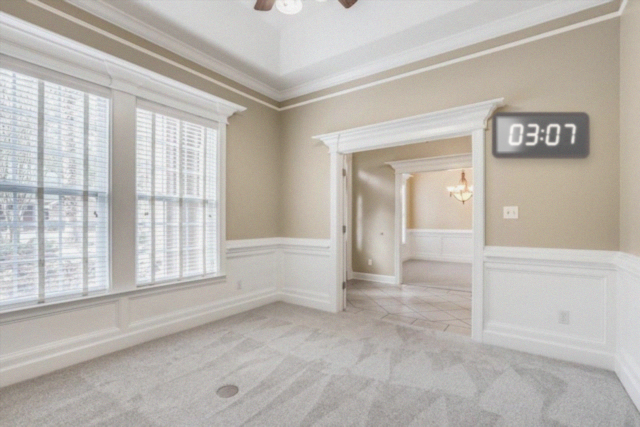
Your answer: **3:07**
